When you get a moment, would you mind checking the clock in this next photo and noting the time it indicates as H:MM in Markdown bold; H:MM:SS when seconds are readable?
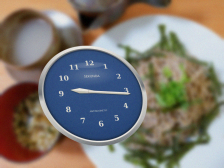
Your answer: **9:16**
